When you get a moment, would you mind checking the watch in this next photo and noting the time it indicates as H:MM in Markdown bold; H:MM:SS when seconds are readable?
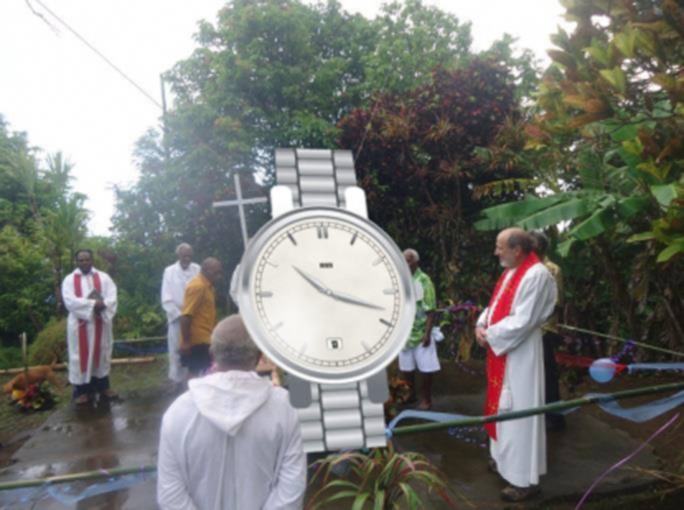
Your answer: **10:18**
